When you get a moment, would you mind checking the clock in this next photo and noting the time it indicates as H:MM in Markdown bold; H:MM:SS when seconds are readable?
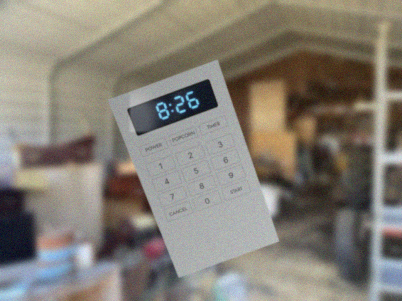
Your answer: **8:26**
